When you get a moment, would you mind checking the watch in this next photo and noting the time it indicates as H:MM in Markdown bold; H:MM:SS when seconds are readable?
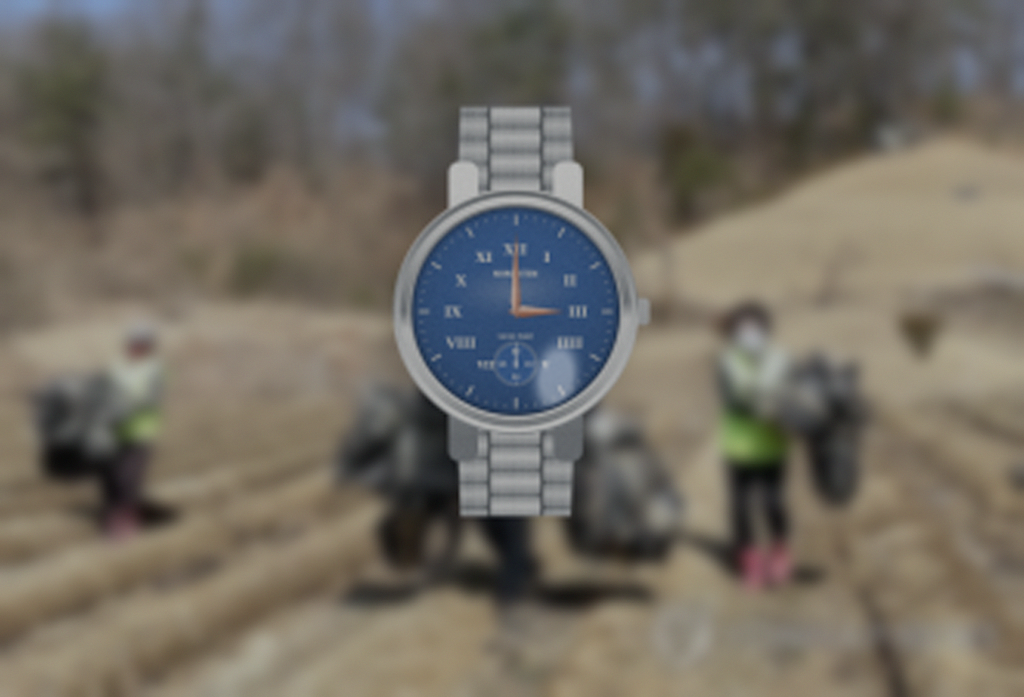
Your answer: **3:00**
